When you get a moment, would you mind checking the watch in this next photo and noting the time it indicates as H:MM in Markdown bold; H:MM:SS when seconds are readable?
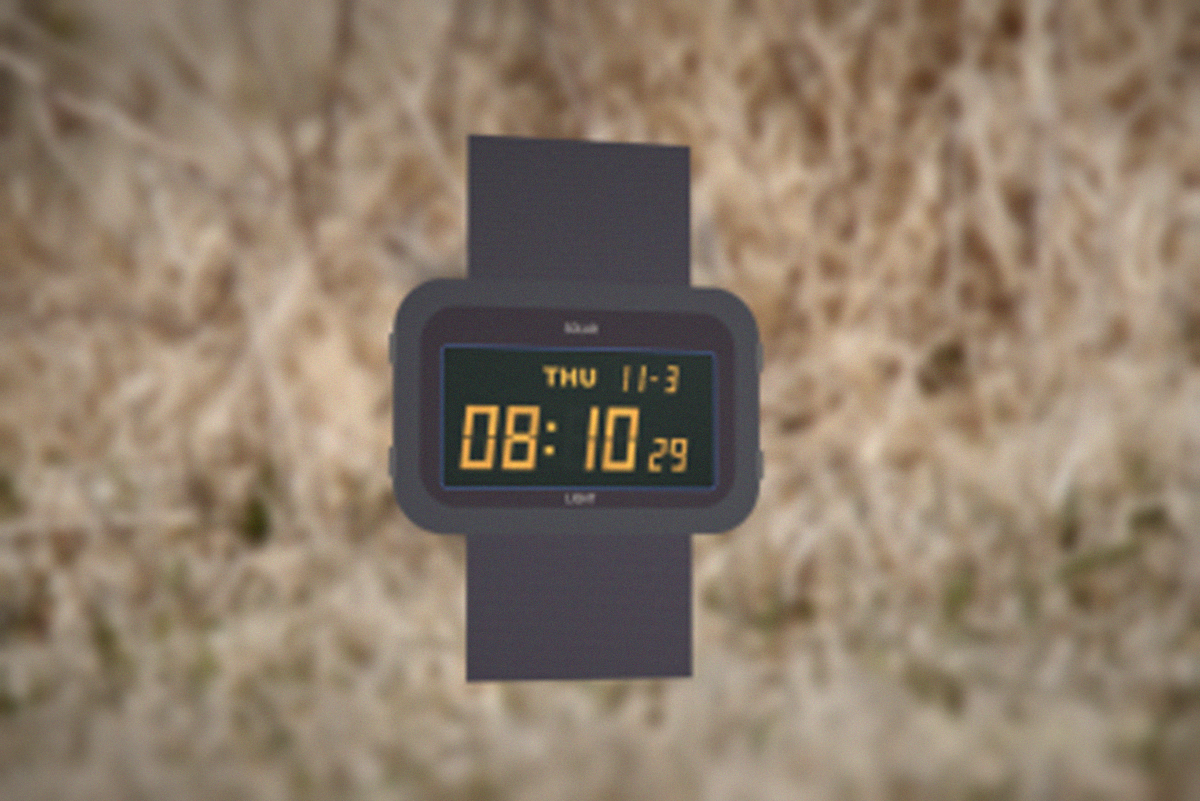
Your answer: **8:10:29**
